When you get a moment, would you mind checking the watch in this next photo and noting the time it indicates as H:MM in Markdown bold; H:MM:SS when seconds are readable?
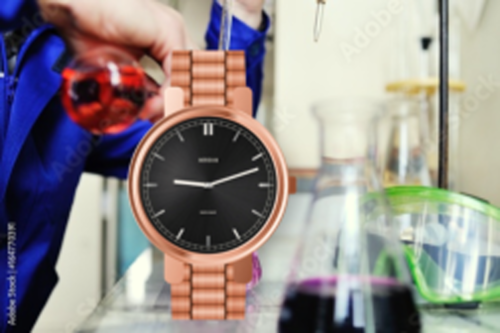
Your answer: **9:12**
